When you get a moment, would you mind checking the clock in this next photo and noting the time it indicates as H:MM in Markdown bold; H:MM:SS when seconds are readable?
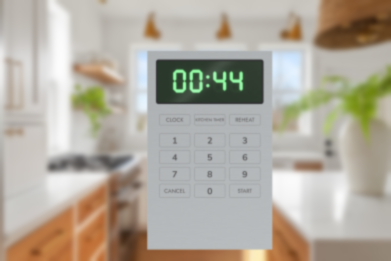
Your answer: **0:44**
